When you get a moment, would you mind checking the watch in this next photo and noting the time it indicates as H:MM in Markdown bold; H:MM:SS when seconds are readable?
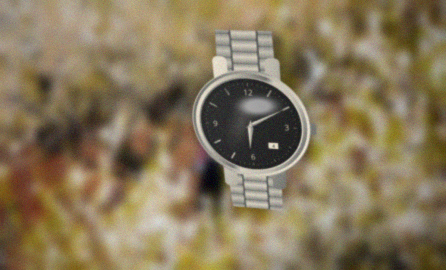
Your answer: **6:10**
